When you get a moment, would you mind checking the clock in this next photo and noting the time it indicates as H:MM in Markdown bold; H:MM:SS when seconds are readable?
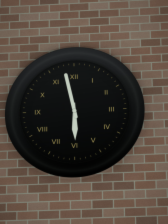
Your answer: **5:58**
